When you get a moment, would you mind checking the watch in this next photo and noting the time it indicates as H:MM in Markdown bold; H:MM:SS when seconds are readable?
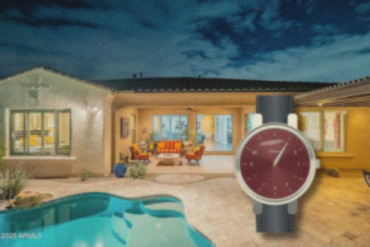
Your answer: **1:05**
